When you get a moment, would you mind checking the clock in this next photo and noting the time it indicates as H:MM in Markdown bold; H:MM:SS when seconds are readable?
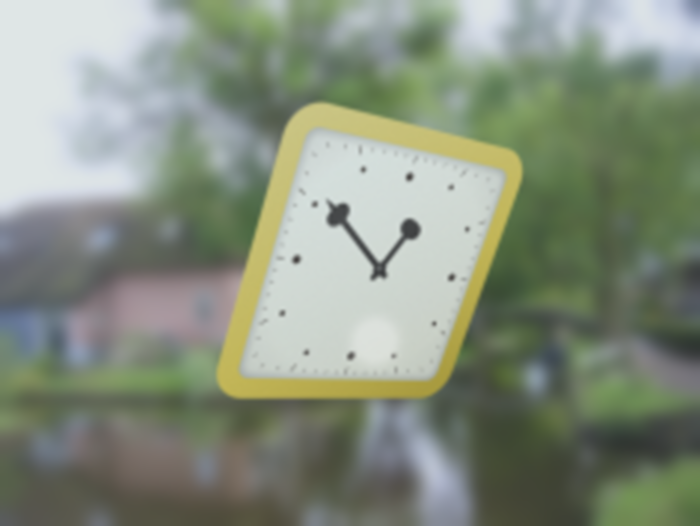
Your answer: **12:51**
